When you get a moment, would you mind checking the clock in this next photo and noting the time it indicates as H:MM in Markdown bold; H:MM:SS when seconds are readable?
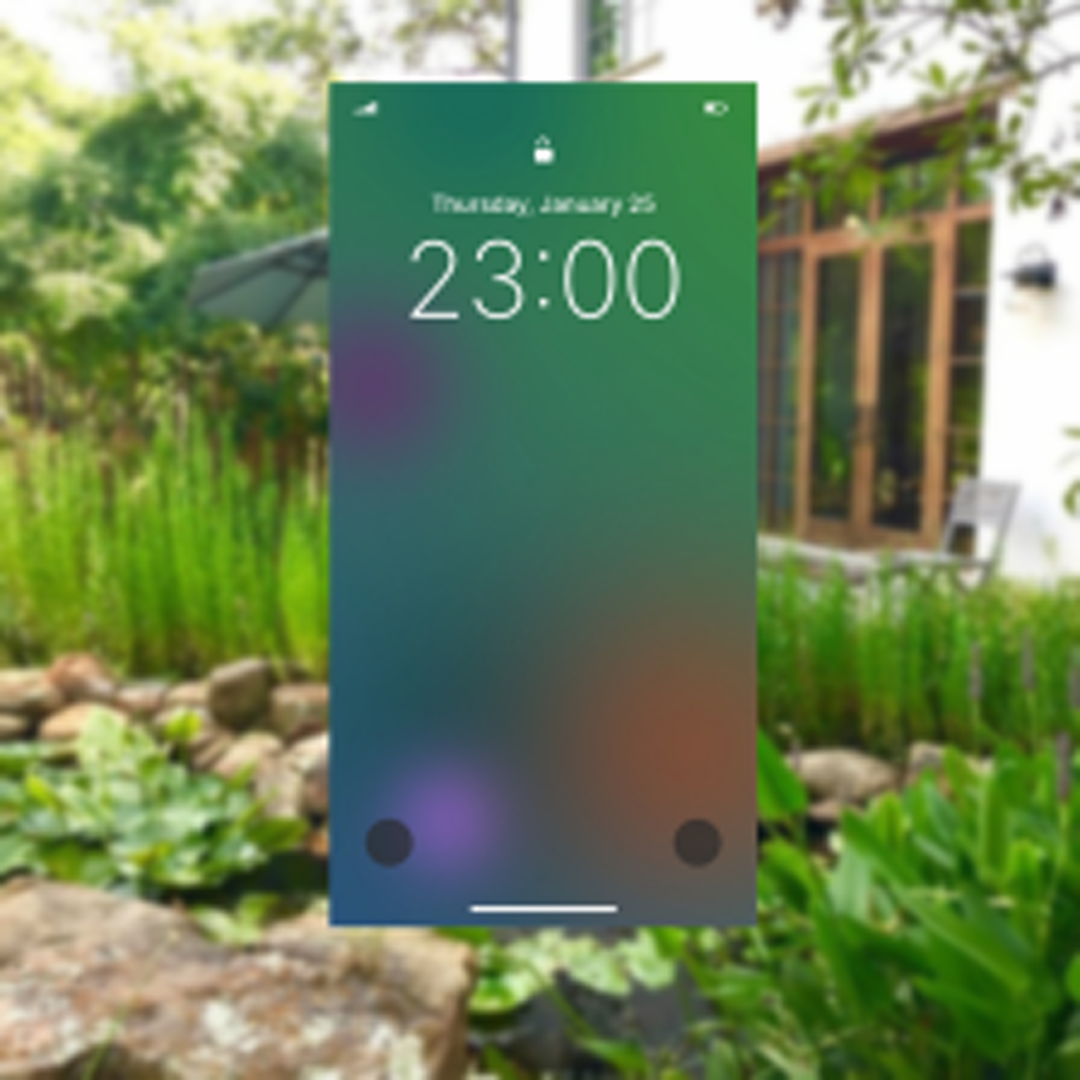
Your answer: **23:00**
